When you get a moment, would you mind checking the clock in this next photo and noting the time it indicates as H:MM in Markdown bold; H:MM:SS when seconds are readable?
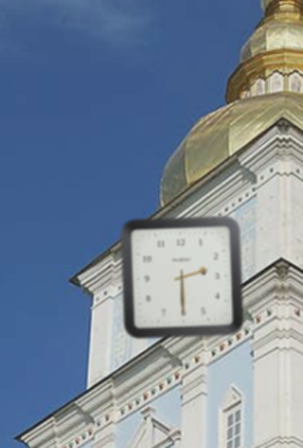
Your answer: **2:30**
